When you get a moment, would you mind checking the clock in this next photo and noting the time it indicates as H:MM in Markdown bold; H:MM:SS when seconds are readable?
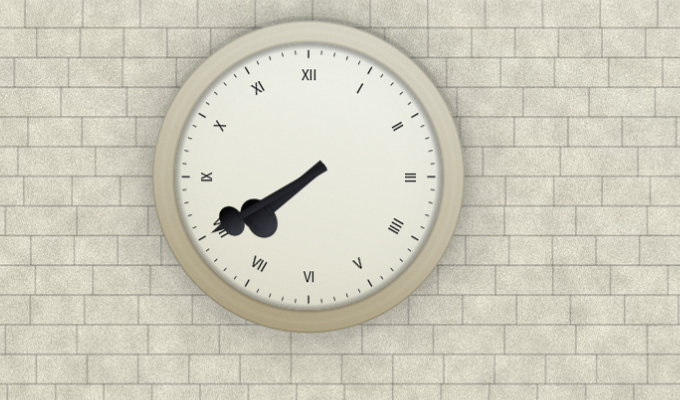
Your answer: **7:40**
